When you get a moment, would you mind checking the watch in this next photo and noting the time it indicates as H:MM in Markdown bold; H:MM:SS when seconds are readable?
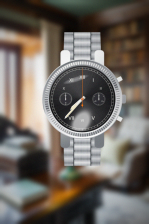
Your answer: **7:37**
